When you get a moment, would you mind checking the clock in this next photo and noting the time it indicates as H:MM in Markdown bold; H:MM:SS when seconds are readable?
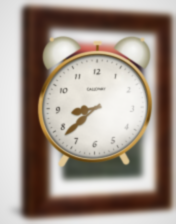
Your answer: **8:38**
